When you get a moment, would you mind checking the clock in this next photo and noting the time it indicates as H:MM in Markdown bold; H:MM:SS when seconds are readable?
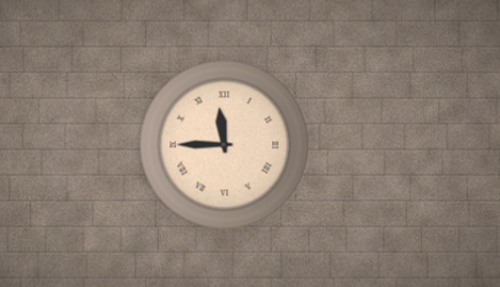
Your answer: **11:45**
